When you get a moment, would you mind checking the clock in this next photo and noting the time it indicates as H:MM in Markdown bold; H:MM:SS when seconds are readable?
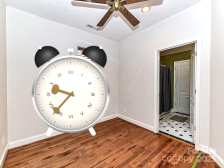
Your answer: **9:37**
